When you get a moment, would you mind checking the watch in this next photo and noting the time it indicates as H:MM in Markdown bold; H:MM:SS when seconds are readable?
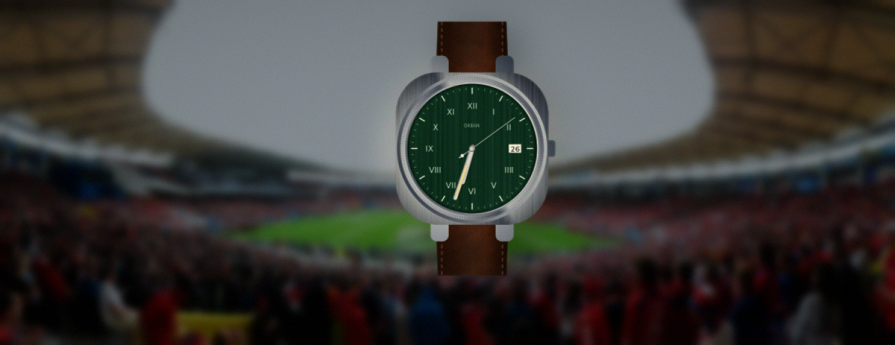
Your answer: **6:33:09**
